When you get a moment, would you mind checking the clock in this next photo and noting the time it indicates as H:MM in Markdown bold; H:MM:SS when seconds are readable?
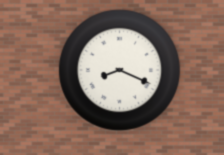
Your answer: **8:19**
